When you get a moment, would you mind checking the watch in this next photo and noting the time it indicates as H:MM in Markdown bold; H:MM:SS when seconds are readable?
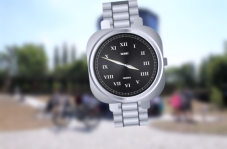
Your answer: **3:49**
